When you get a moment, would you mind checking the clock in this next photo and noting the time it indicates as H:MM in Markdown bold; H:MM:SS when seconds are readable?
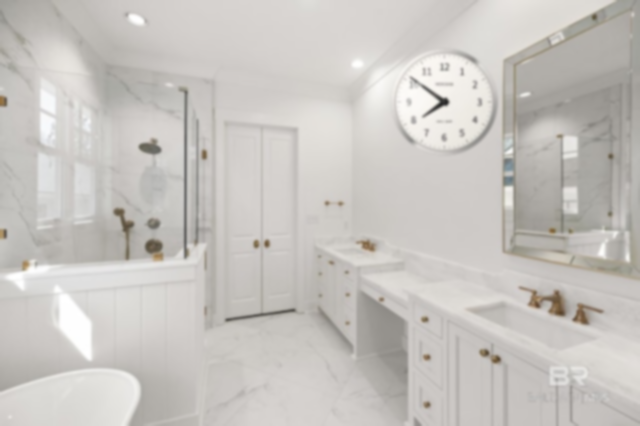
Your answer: **7:51**
